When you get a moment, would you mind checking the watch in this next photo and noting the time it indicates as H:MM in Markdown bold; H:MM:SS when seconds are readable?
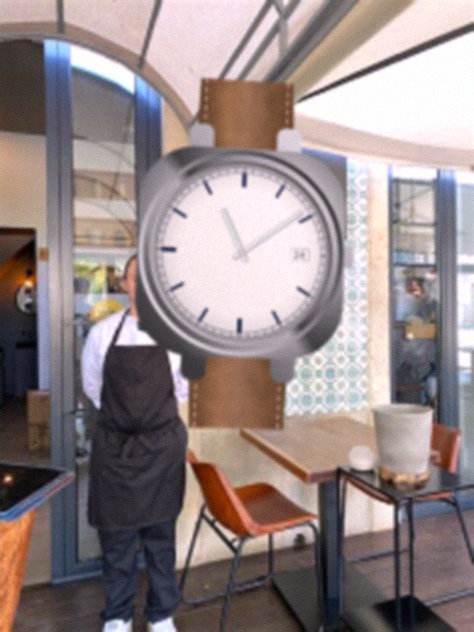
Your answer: **11:09**
